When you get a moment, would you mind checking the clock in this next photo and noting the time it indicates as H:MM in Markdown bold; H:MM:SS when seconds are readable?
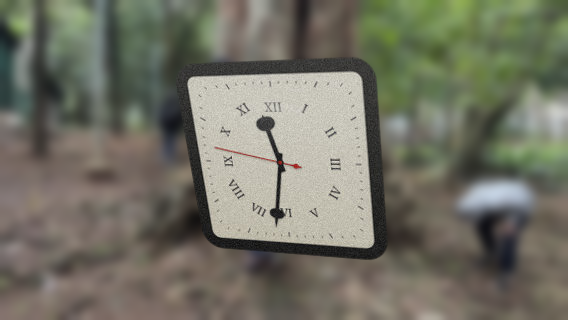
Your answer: **11:31:47**
